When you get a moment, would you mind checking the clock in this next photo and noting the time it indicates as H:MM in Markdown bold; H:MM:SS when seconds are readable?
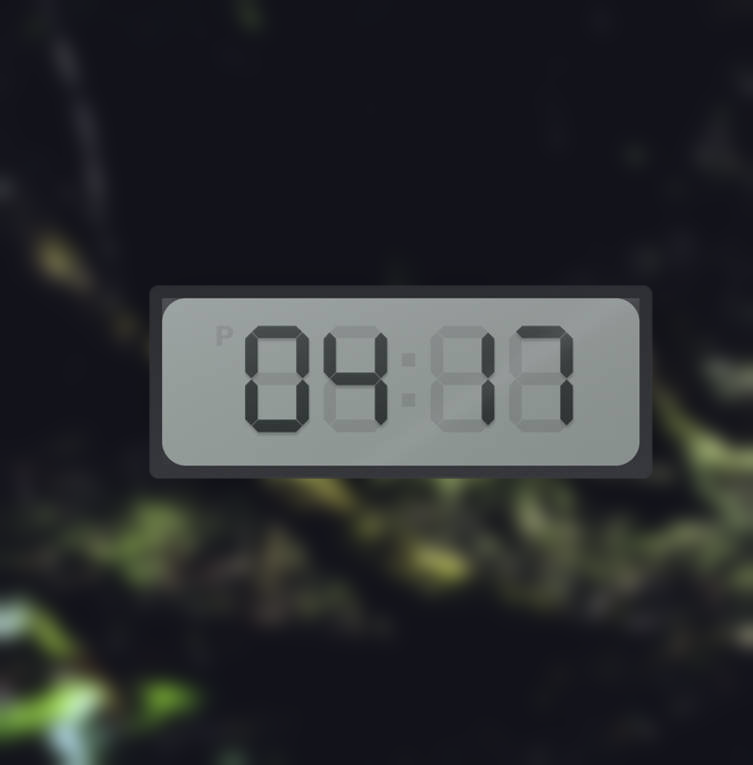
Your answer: **4:17**
